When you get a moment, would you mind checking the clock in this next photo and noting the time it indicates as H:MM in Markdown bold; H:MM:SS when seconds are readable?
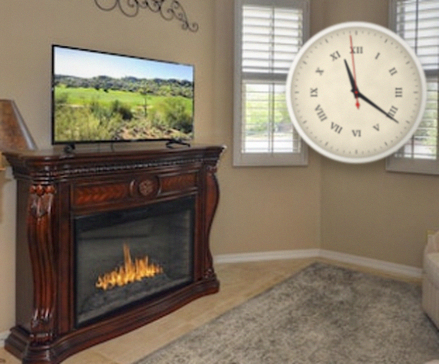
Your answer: **11:20:59**
